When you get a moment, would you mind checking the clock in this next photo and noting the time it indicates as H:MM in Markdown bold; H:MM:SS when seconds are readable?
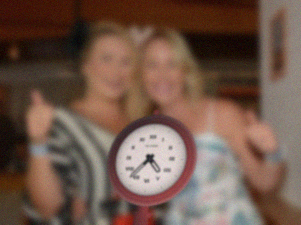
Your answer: **4:37**
